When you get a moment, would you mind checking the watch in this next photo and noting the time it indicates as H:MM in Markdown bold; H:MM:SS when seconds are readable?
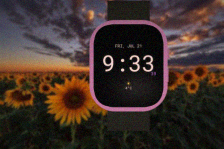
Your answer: **9:33**
